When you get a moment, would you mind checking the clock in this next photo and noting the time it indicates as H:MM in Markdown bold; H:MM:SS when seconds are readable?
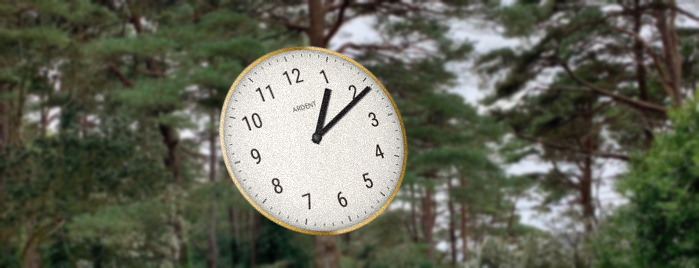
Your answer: **1:11**
